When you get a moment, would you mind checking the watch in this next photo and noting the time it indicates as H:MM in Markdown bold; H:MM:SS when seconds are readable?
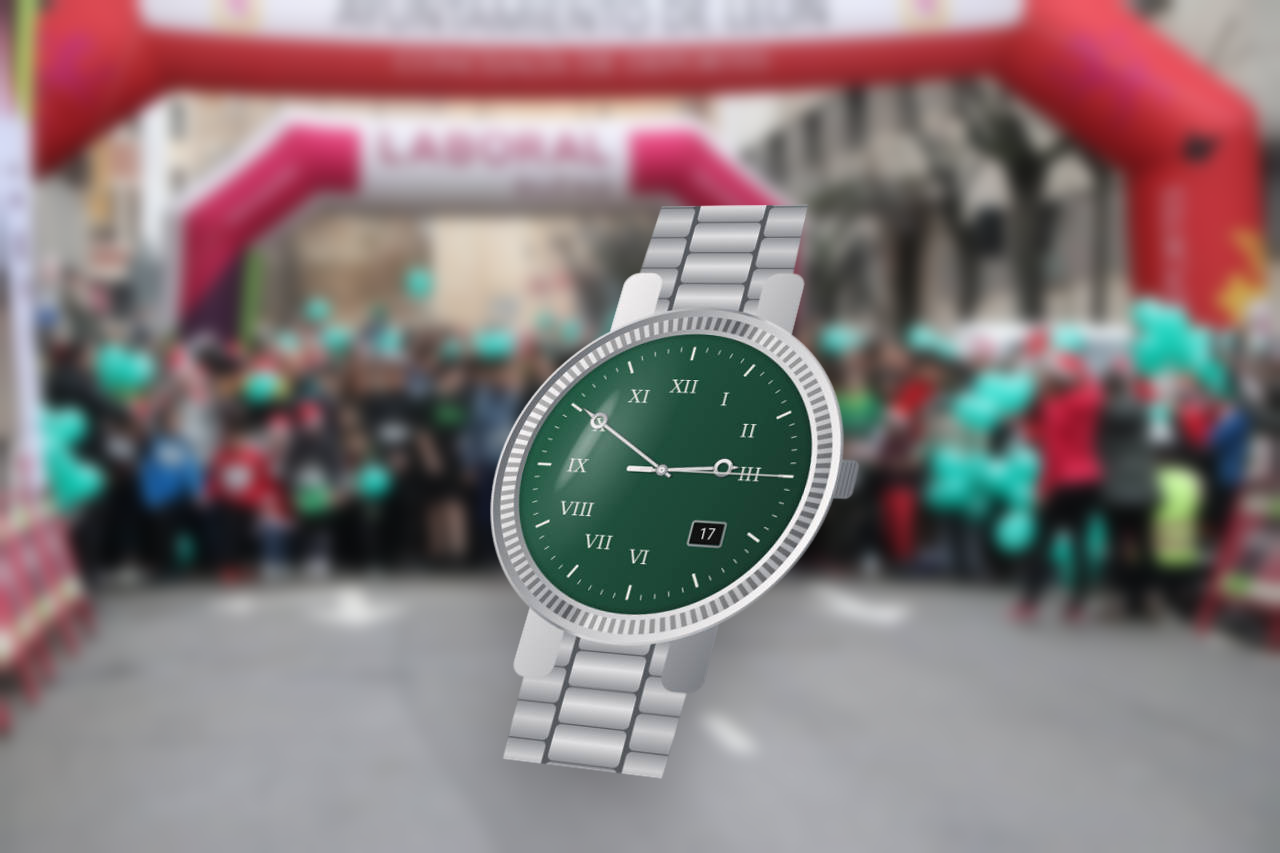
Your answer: **2:50:15**
